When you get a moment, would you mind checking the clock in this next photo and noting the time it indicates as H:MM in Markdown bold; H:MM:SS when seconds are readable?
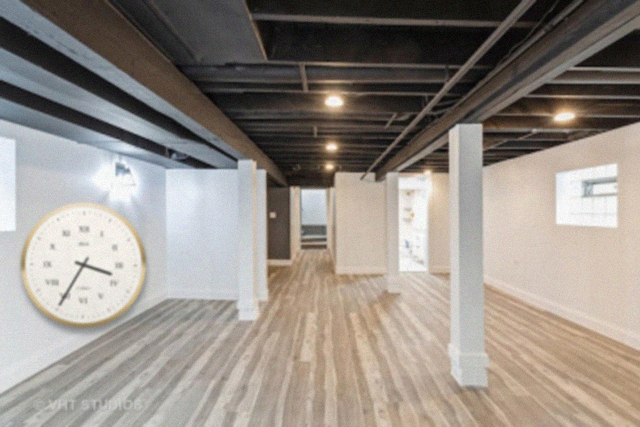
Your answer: **3:35**
